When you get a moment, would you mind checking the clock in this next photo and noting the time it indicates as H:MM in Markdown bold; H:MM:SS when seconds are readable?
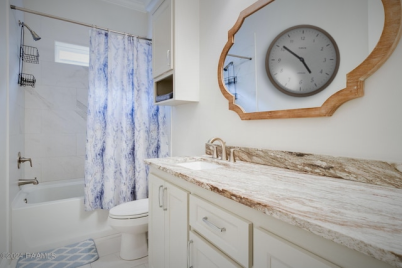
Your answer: **4:51**
